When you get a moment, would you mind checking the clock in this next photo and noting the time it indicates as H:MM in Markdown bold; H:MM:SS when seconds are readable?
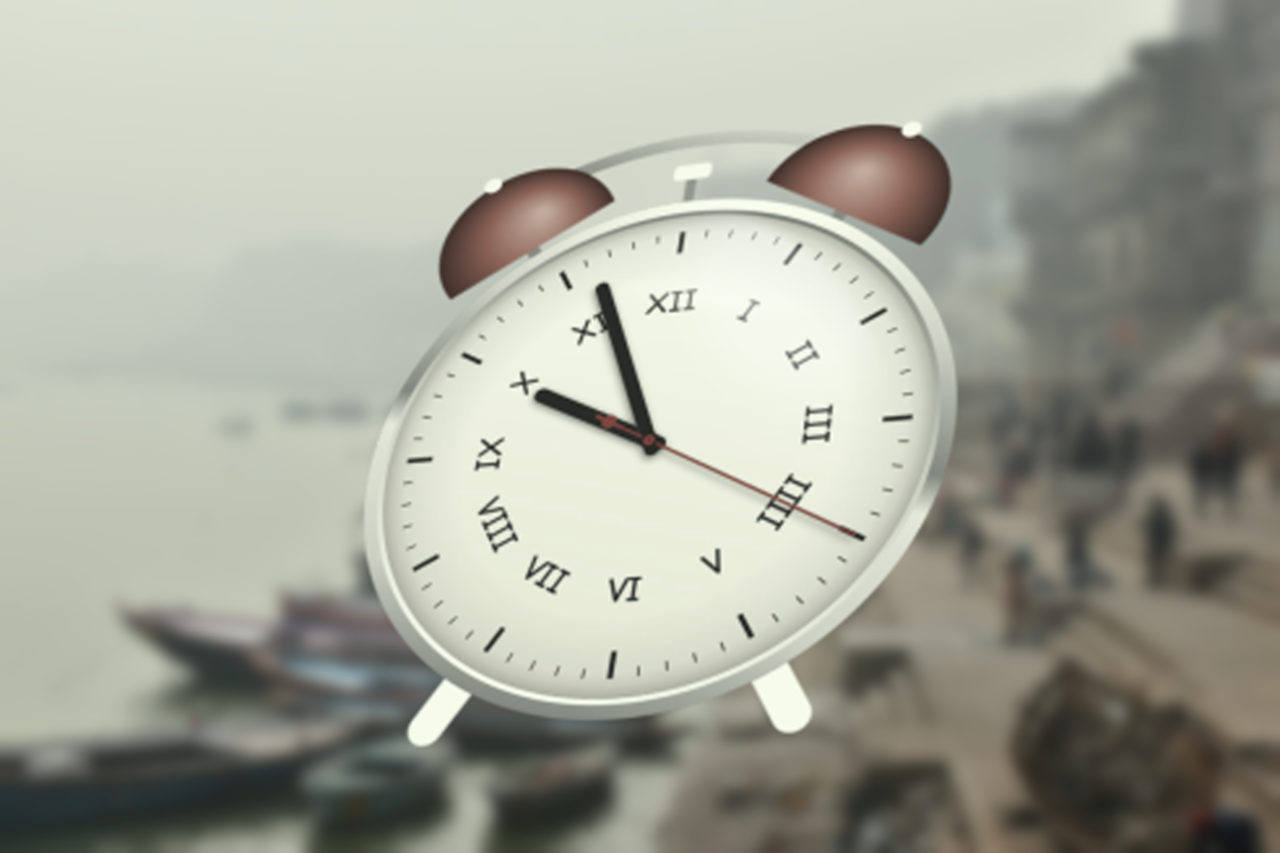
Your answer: **9:56:20**
